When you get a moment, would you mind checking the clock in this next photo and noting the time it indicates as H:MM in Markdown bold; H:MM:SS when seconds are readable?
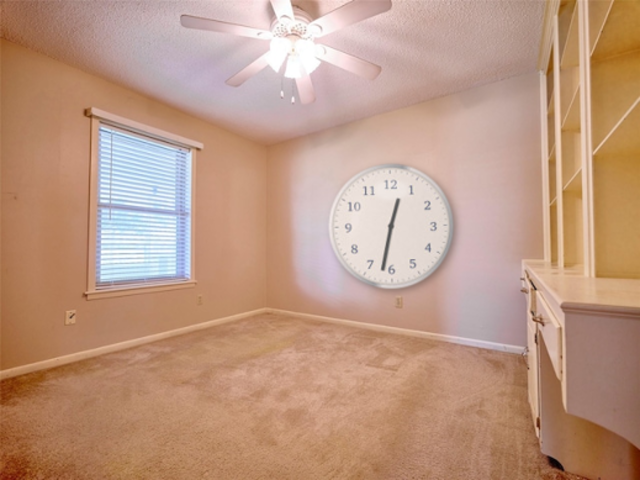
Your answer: **12:32**
